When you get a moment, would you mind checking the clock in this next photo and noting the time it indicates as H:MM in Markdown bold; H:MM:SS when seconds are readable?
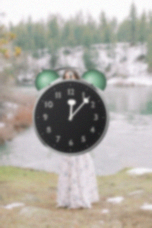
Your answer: **12:07**
